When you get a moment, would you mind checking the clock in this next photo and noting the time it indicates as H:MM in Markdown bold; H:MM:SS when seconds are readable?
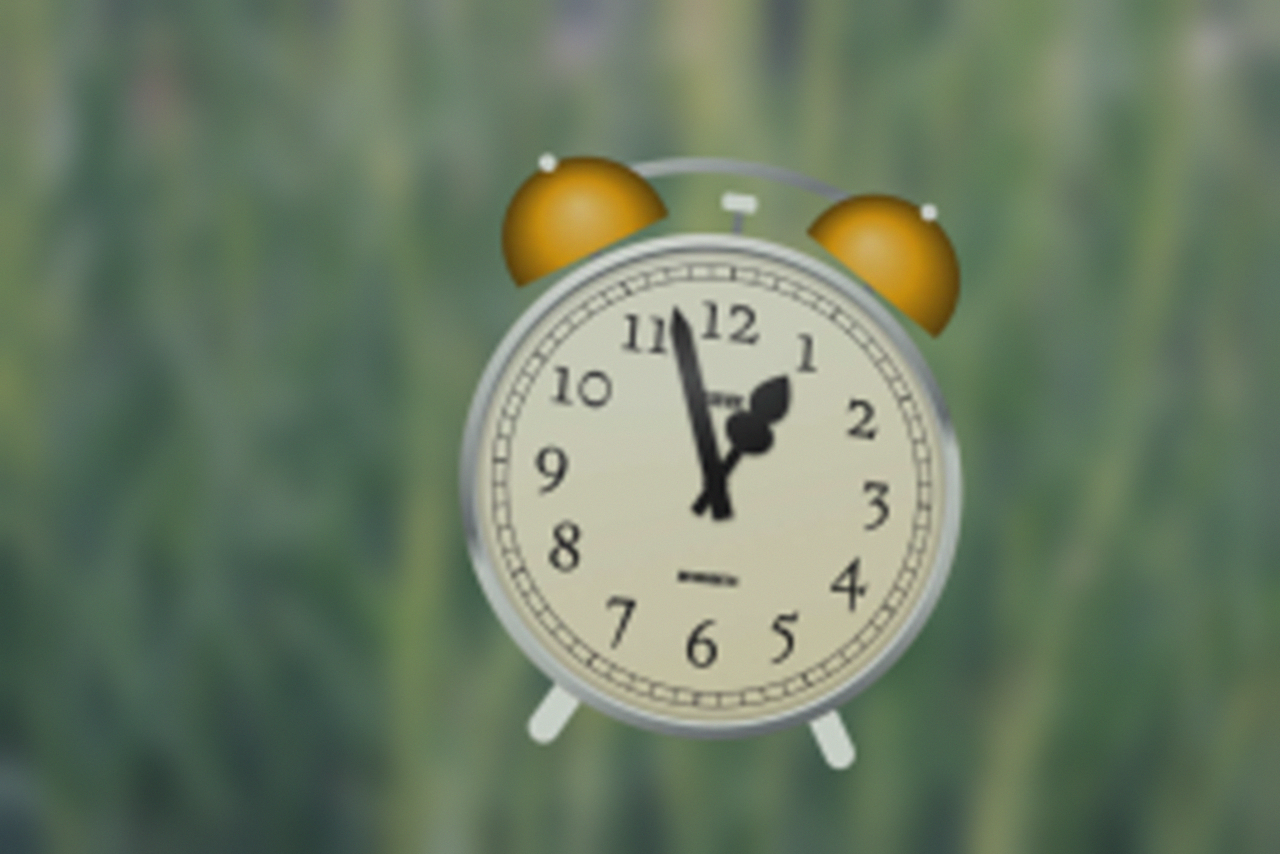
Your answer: **12:57**
